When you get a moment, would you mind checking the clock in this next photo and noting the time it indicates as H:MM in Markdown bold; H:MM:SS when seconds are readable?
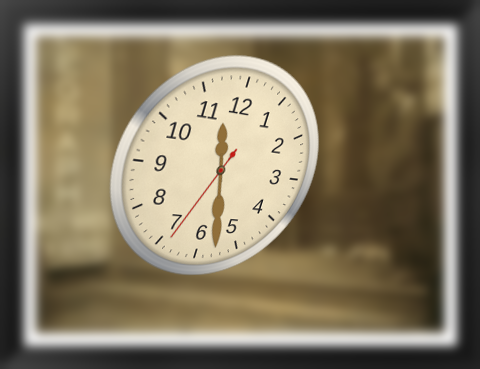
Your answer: **11:27:34**
